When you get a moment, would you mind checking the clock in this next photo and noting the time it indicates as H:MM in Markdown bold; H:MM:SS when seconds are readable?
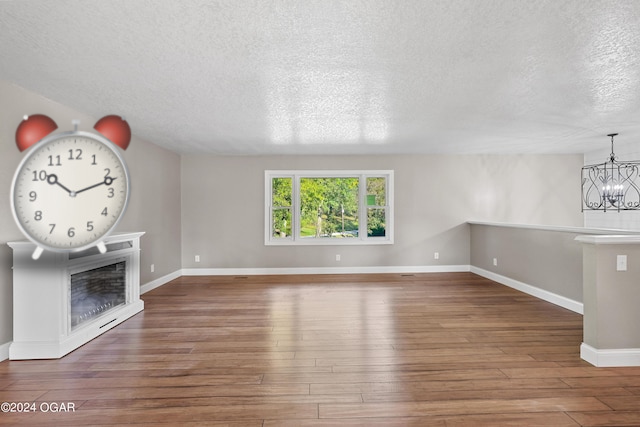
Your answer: **10:12**
